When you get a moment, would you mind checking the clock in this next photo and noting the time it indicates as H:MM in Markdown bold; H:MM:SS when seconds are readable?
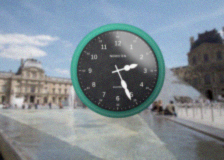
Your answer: **2:26**
